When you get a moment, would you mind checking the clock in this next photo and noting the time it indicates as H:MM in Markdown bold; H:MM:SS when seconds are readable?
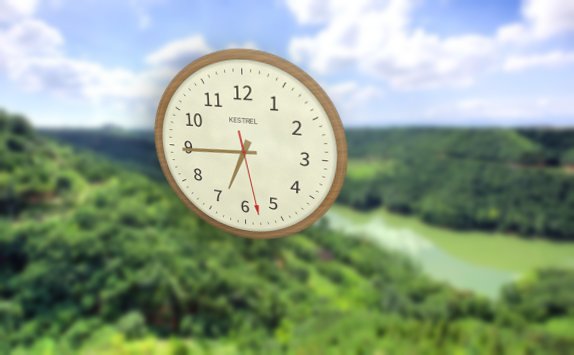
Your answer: **6:44:28**
